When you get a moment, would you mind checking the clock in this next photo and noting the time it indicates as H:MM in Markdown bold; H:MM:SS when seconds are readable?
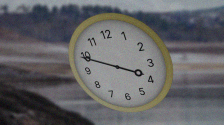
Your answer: **3:49**
